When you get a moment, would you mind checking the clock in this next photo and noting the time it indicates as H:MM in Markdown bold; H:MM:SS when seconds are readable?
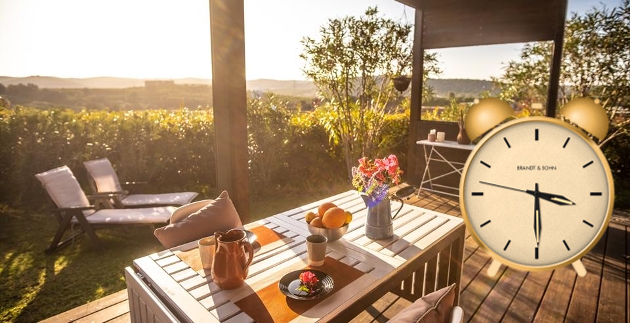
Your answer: **3:29:47**
